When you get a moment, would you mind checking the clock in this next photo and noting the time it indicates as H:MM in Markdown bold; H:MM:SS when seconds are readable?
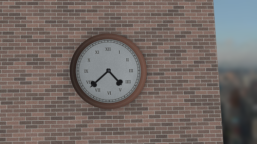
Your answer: **4:38**
